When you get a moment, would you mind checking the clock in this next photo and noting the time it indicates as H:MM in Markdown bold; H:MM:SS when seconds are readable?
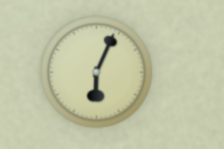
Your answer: **6:04**
